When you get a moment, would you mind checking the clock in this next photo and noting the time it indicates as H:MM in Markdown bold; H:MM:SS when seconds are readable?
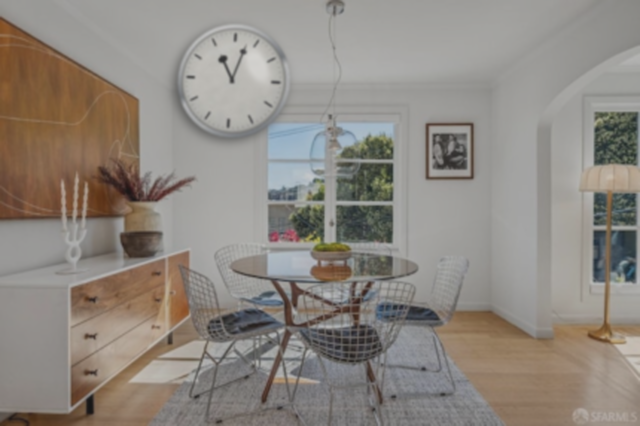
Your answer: **11:03**
